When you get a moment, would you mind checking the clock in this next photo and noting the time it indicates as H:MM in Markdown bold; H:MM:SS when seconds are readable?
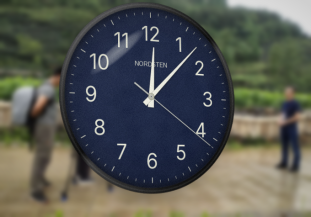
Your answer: **12:07:21**
